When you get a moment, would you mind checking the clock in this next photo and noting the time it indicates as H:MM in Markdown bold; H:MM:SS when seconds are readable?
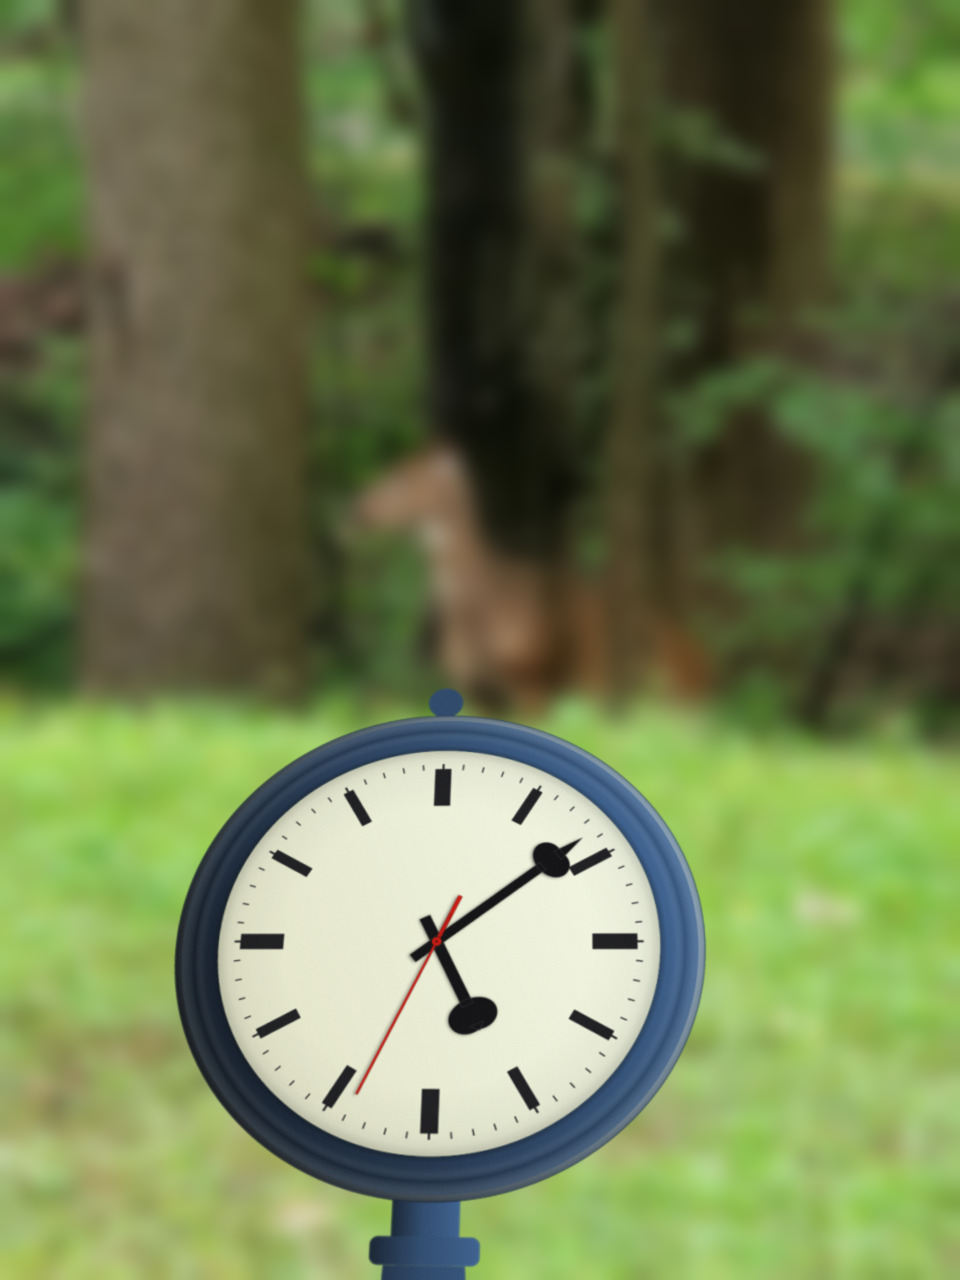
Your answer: **5:08:34**
